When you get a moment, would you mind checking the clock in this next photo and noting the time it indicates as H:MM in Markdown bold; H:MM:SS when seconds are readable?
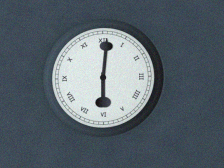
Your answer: **6:01**
